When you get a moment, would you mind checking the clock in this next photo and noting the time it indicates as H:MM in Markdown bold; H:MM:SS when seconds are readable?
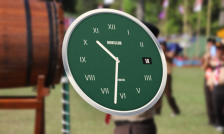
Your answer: **10:32**
